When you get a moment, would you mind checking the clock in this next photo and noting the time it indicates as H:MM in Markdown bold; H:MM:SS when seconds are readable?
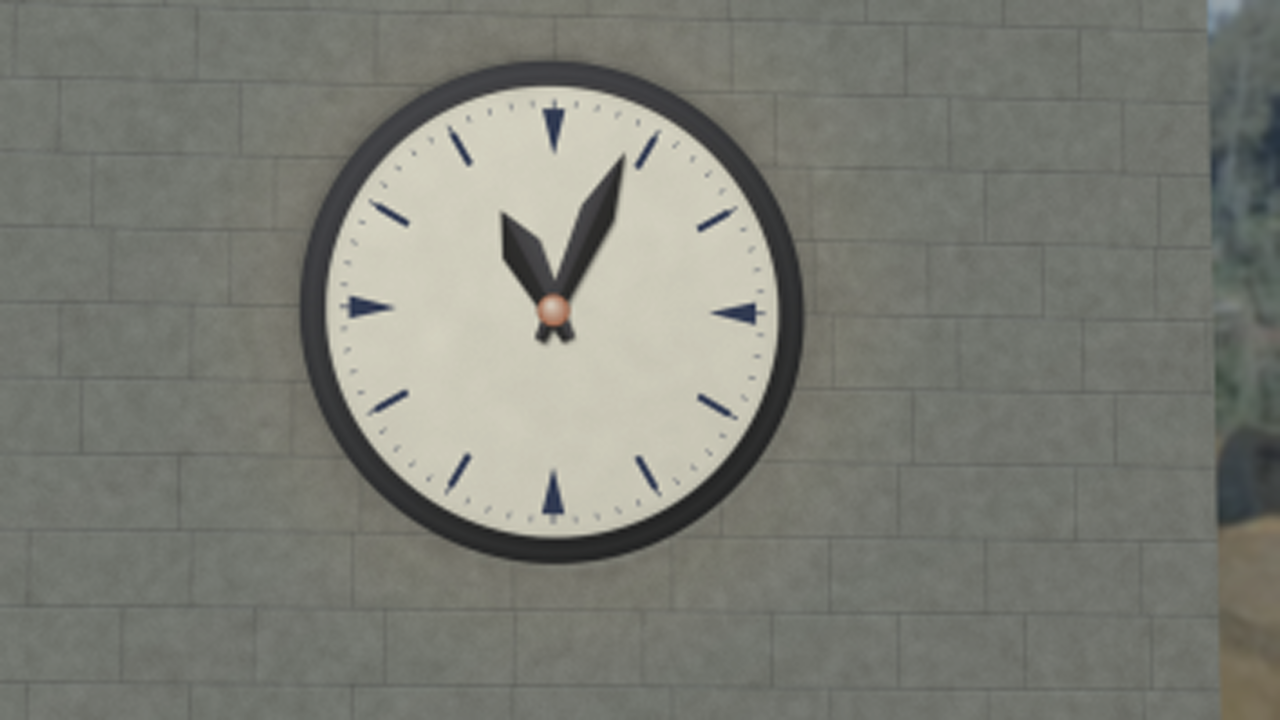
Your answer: **11:04**
